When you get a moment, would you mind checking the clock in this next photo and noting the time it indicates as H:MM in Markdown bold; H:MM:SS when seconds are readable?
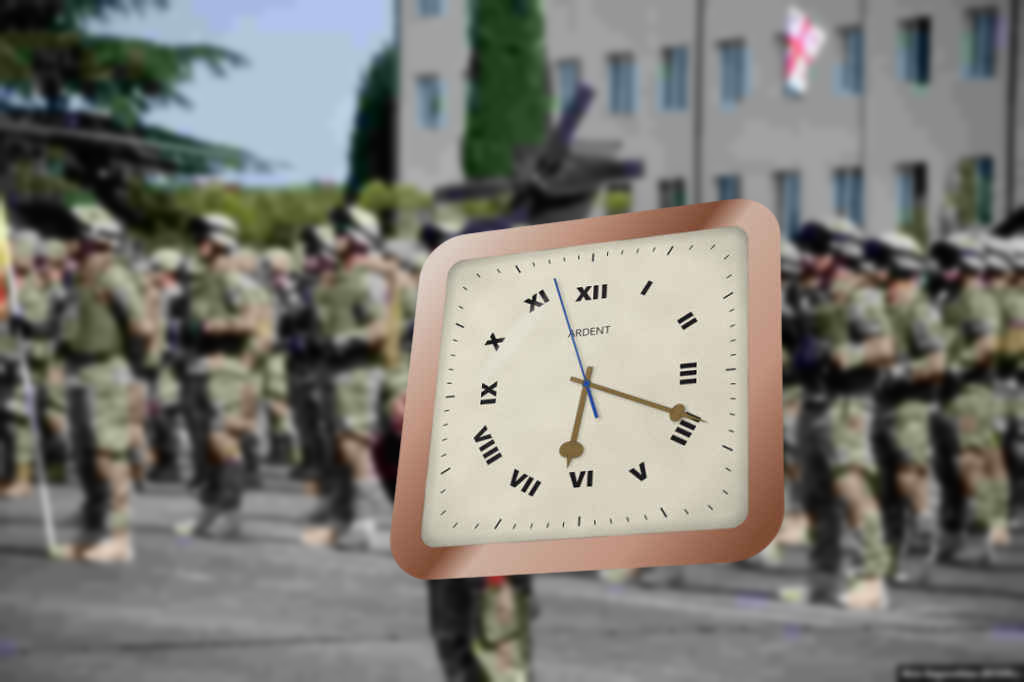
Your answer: **6:18:57**
